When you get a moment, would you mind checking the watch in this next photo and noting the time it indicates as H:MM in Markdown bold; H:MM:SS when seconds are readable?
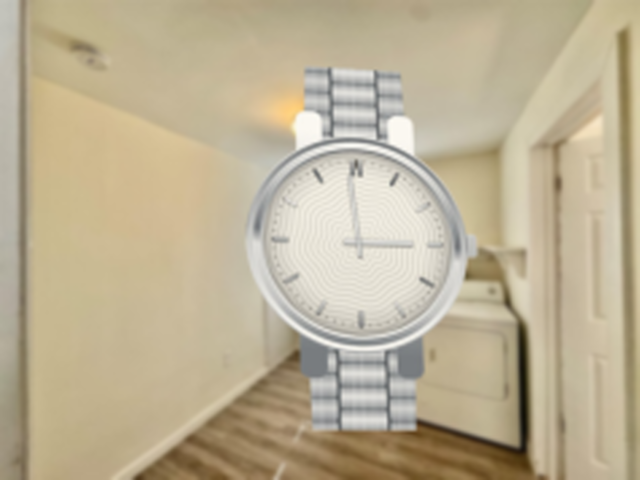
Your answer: **2:59**
